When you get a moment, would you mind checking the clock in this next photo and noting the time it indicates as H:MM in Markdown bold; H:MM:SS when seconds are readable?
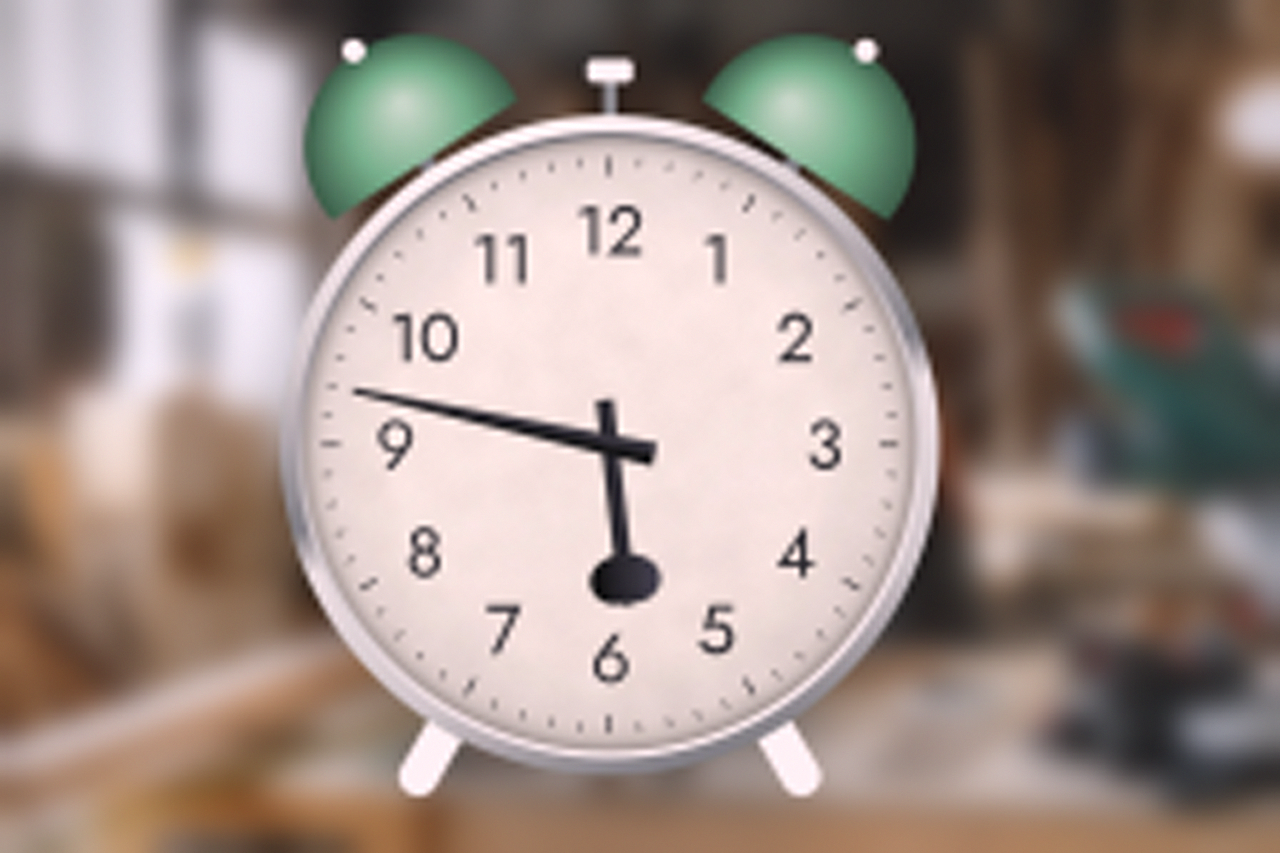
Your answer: **5:47**
